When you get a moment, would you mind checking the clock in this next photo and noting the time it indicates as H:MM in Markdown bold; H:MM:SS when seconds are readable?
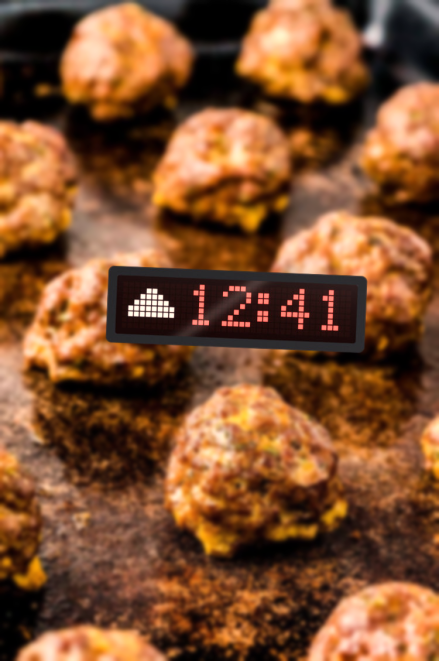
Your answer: **12:41**
